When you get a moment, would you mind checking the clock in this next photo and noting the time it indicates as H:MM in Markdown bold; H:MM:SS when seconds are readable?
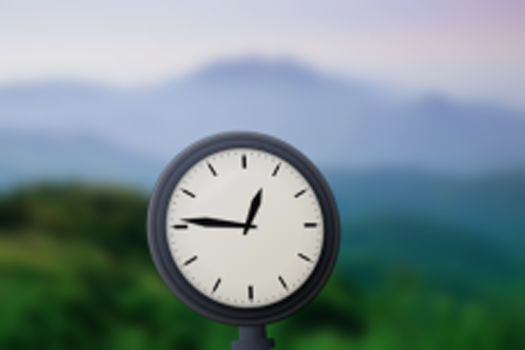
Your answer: **12:46**
